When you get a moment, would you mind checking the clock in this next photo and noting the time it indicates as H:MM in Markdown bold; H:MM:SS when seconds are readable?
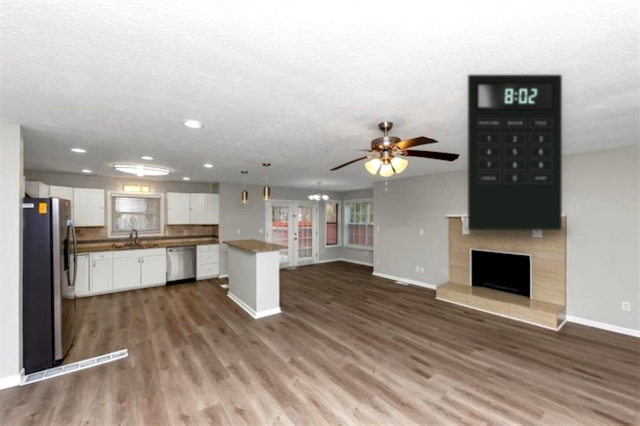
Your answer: **8:02**
